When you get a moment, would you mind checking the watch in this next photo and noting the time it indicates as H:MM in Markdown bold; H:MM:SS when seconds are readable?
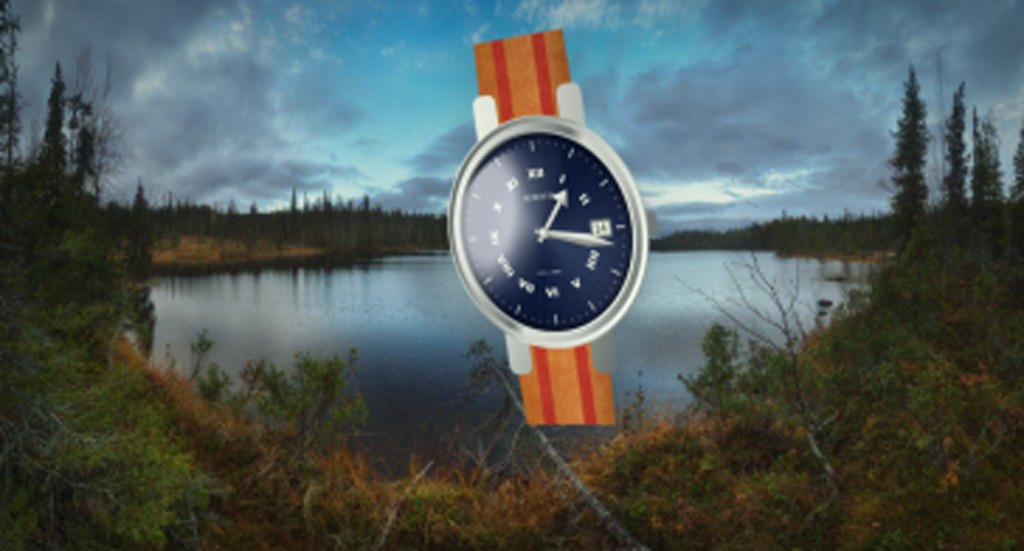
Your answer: **1:17**
